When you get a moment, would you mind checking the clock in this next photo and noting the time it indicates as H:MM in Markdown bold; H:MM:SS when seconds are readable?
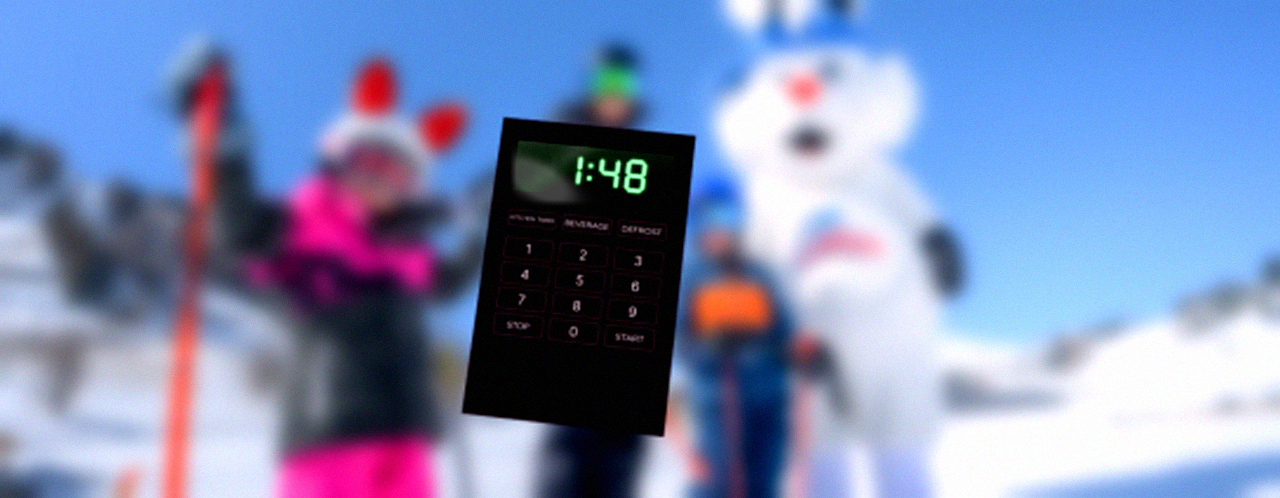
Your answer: **1:48**
